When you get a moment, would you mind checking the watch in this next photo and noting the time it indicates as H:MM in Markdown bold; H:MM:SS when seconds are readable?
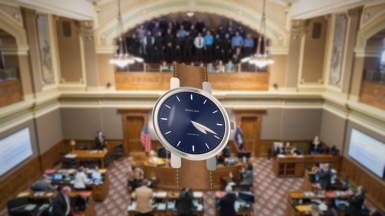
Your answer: **4:19**
